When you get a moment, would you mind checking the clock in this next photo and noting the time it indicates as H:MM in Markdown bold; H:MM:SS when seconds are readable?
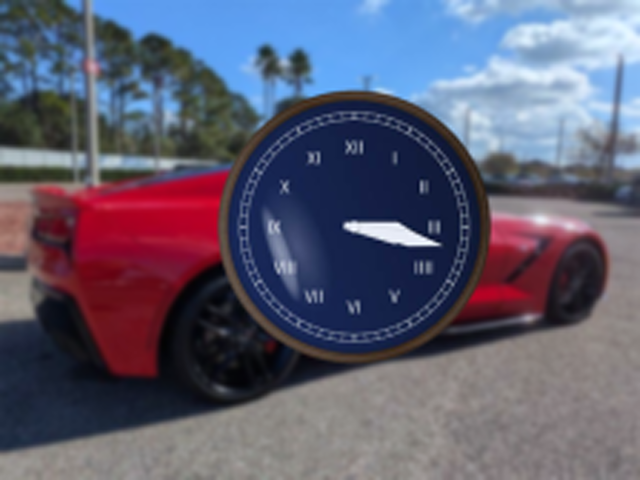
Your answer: **3:17**
